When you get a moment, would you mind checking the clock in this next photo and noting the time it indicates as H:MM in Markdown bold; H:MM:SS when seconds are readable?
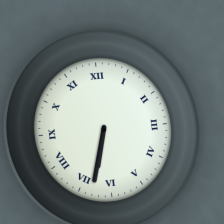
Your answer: **6:33**
